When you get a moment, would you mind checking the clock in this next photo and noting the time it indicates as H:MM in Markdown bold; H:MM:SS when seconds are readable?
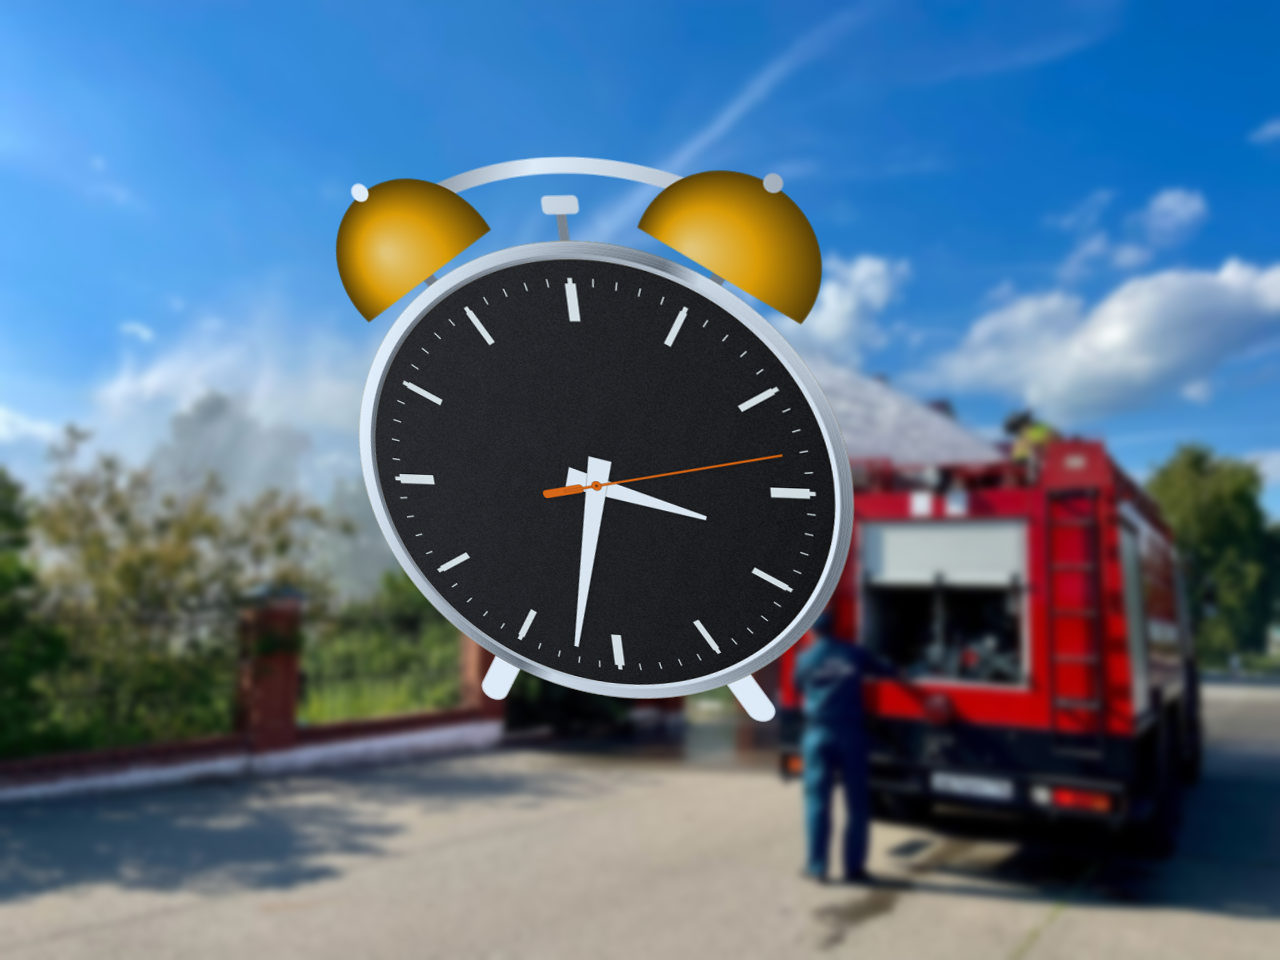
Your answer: **3:32:13**
